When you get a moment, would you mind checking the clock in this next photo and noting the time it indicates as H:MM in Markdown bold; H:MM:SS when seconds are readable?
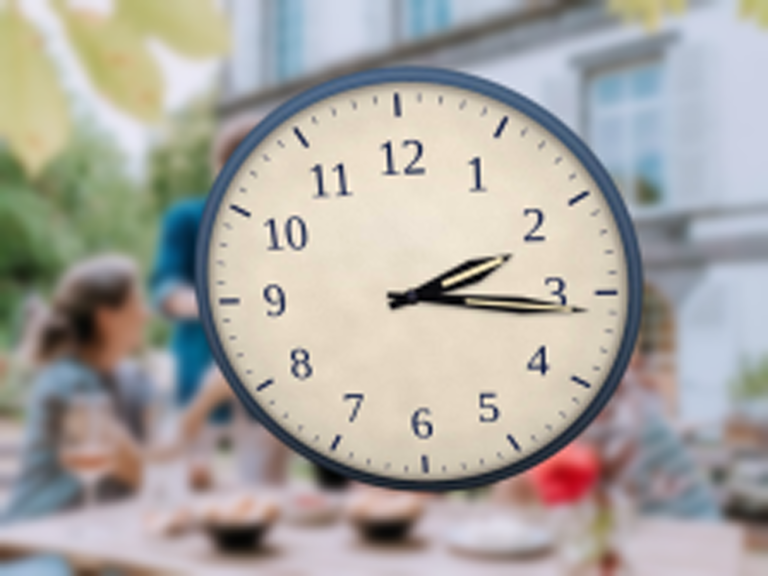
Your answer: **2:16**
